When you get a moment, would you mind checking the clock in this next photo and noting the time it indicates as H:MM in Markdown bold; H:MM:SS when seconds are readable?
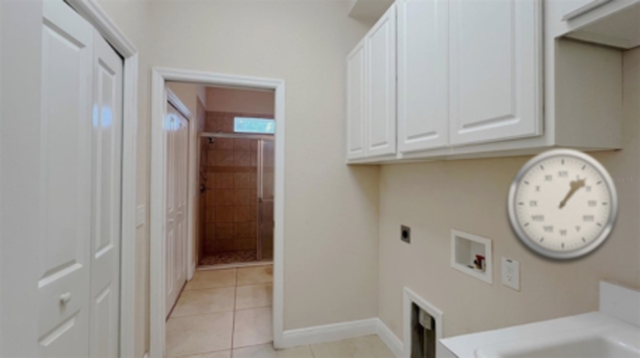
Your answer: **1:07**
